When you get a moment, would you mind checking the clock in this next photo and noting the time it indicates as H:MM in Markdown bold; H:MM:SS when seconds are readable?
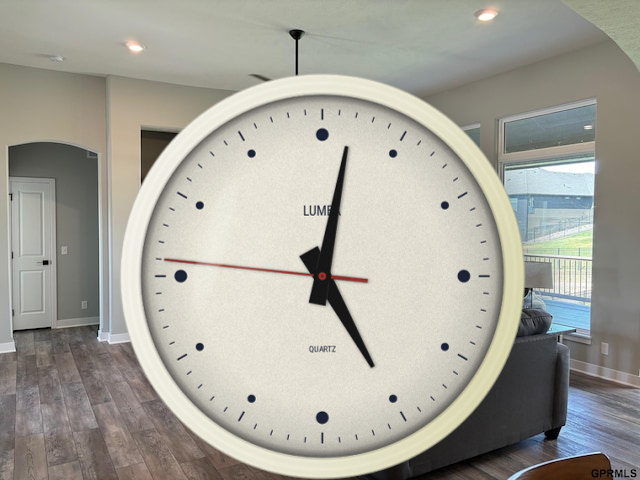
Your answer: **5:01:46**
